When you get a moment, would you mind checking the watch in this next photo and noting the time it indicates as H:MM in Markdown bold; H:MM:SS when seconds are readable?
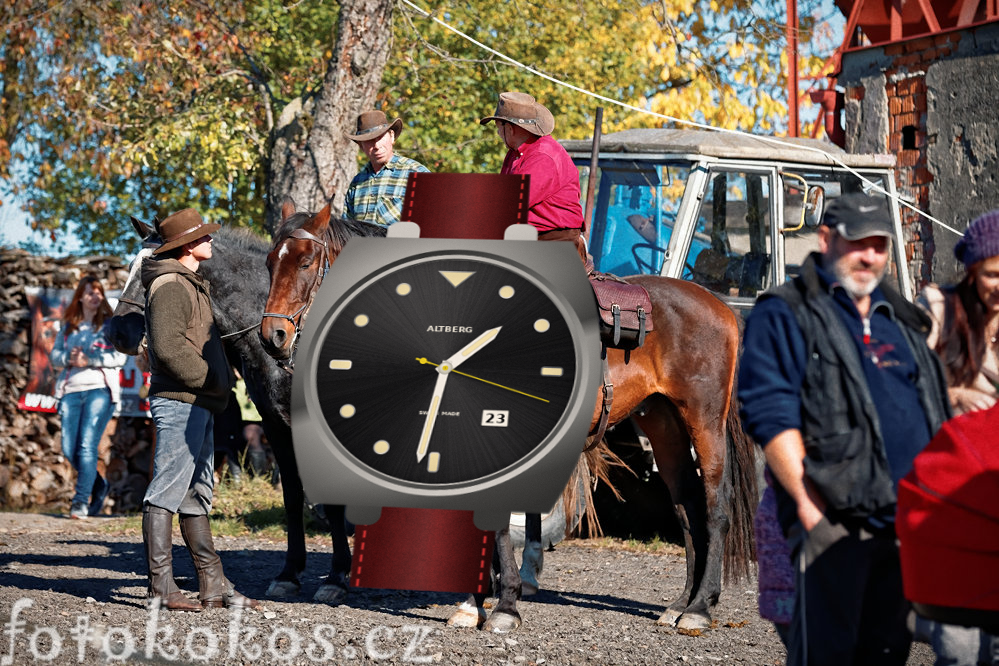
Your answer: **1:31:18**
